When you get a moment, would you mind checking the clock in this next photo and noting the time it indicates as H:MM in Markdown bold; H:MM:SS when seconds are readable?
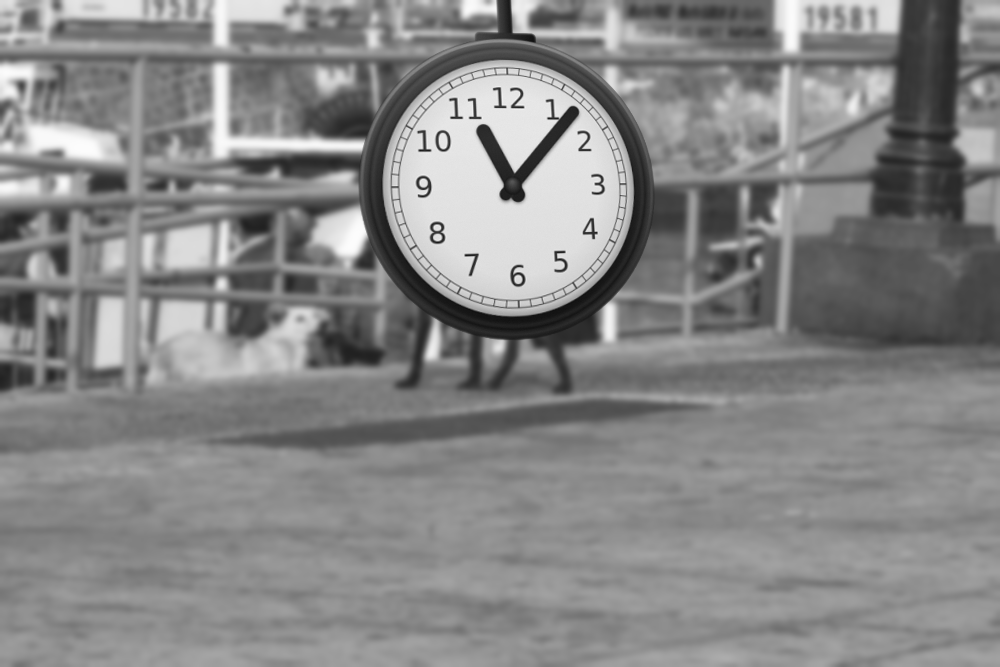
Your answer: **11:07**
